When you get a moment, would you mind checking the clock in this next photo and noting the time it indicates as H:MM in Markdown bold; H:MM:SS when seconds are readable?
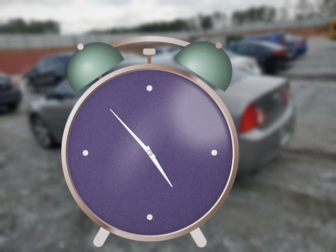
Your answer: **4:53**
